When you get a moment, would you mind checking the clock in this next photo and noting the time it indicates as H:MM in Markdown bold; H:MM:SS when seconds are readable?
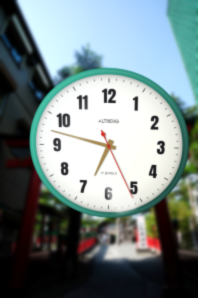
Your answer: **6:47:26**
